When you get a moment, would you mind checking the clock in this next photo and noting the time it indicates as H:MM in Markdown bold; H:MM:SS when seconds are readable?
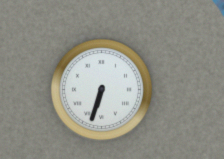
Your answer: **6:33**
